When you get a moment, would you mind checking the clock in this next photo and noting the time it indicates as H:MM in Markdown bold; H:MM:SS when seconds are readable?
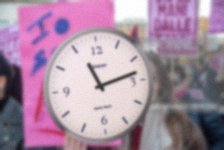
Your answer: **11:13**
